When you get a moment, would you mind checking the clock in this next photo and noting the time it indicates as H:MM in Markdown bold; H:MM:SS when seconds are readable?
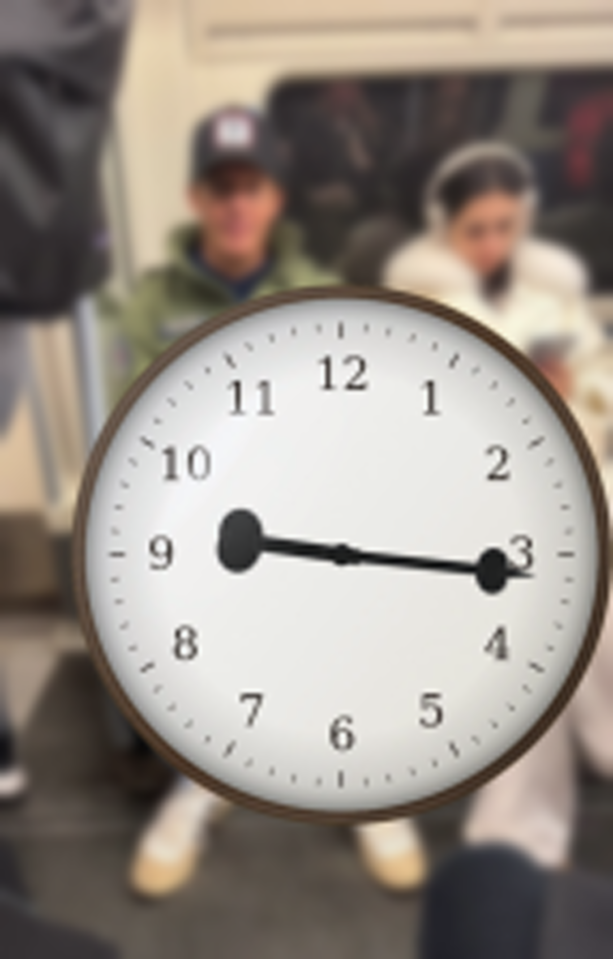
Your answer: **9:16**
